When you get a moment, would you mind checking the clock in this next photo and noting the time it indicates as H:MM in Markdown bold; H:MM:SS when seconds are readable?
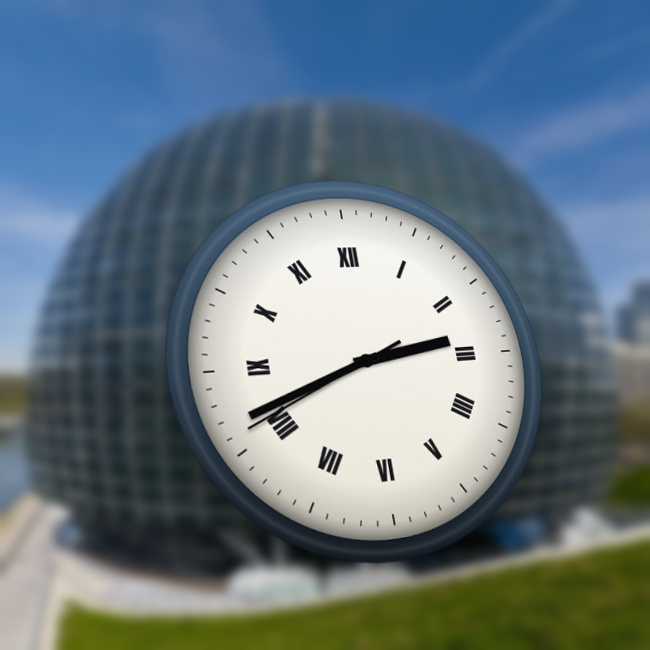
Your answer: **2:41:41**
